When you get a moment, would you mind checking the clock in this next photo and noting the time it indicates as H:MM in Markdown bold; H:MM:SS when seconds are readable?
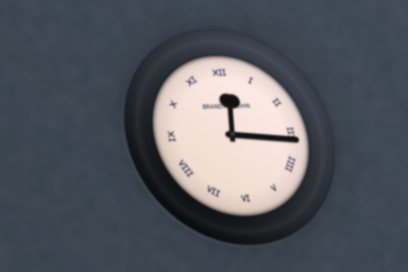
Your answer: **12:16**
